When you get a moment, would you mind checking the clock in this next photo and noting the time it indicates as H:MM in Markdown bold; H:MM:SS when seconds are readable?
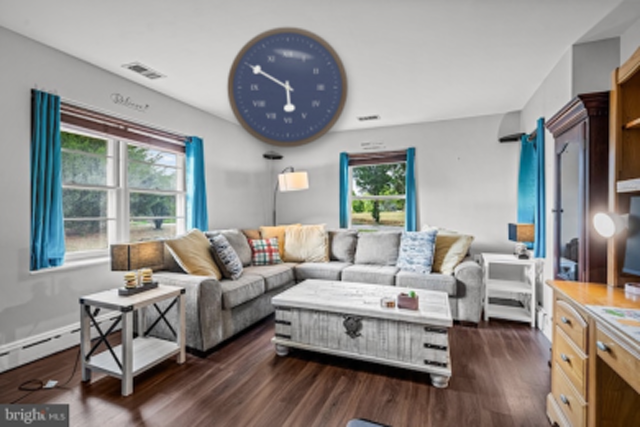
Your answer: **5:50**
